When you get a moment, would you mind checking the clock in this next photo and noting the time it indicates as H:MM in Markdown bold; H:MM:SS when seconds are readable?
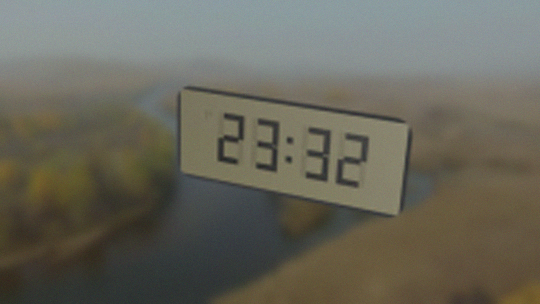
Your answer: **23:32**
